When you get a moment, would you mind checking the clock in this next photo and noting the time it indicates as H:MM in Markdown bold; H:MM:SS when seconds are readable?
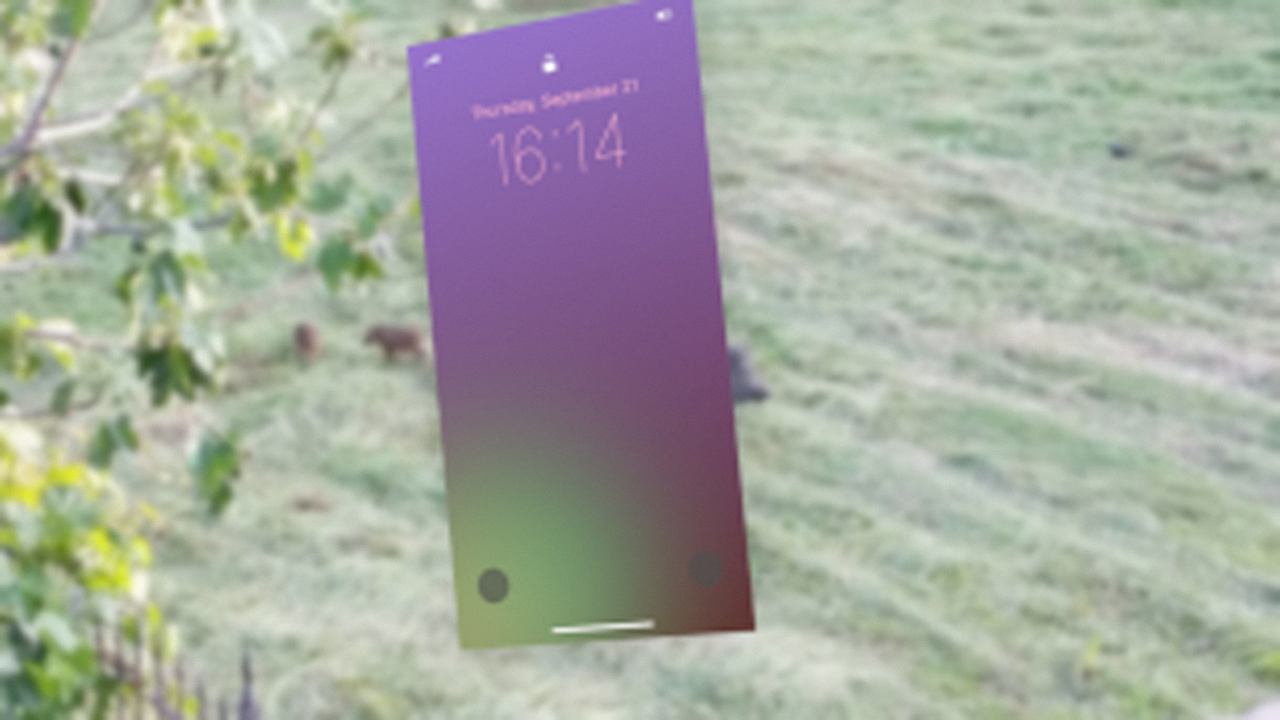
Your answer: **16:14**
